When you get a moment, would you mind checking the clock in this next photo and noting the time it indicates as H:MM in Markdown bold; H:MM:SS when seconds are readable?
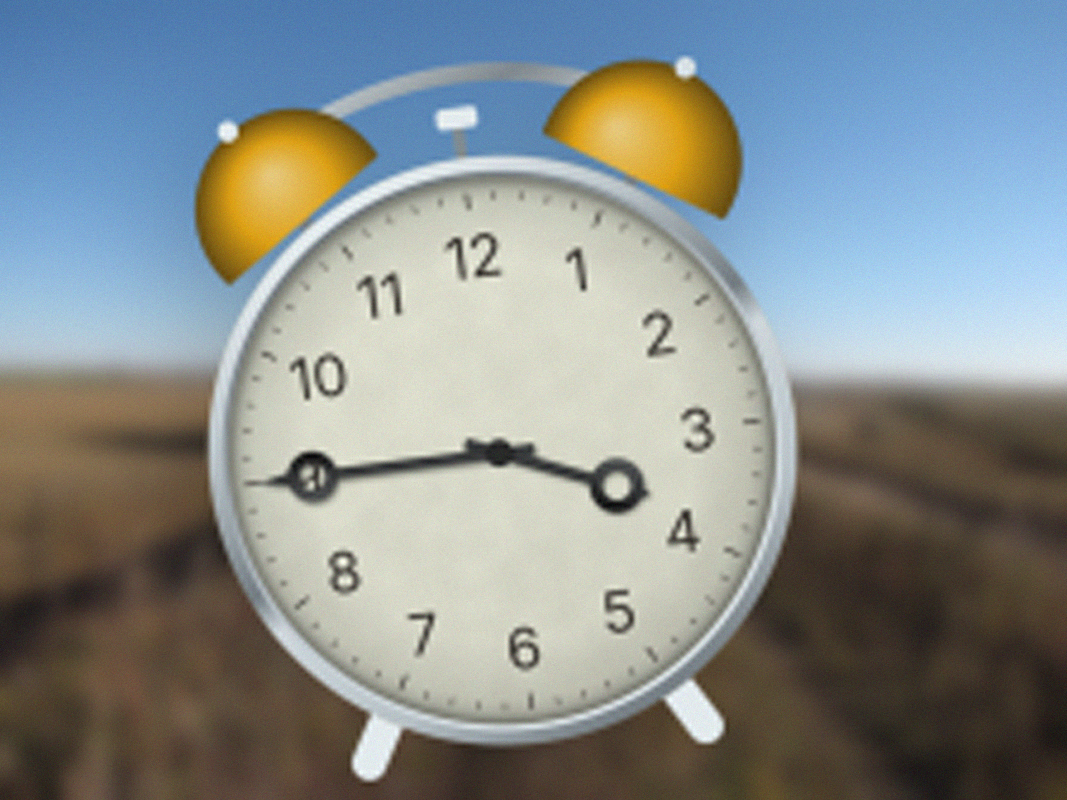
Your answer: **3:45**
